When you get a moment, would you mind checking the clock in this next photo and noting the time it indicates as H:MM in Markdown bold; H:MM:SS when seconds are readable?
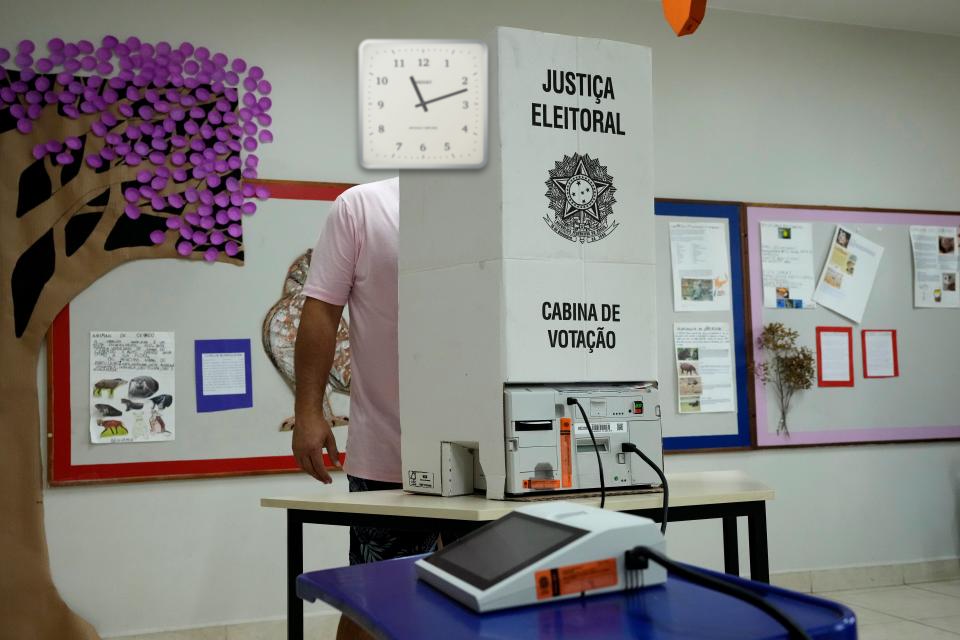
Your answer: **11:12**
